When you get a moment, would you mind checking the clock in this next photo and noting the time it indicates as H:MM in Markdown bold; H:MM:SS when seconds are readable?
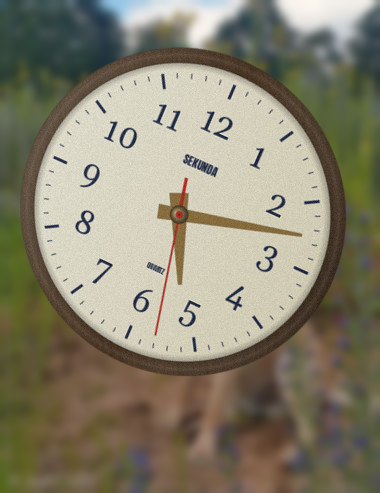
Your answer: **5:12:28**
